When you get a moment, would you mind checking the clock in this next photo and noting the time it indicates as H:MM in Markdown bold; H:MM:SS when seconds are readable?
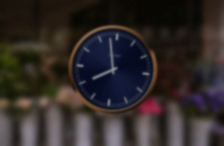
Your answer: **7:58**
